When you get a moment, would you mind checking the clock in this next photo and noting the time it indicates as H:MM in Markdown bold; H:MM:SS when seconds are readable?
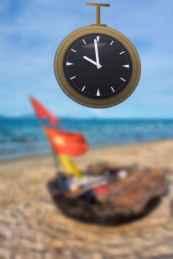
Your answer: **9:59**
